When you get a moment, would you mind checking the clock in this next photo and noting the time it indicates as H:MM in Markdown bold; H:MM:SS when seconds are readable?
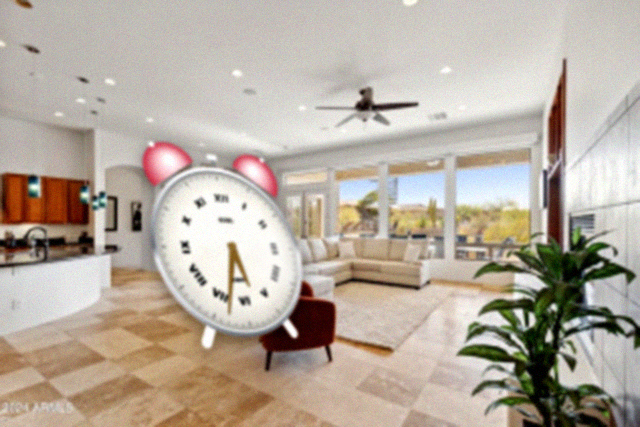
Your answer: **5:33**
